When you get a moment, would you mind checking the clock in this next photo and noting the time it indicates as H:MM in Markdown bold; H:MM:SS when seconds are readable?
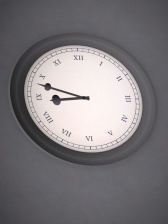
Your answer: **8:48**
